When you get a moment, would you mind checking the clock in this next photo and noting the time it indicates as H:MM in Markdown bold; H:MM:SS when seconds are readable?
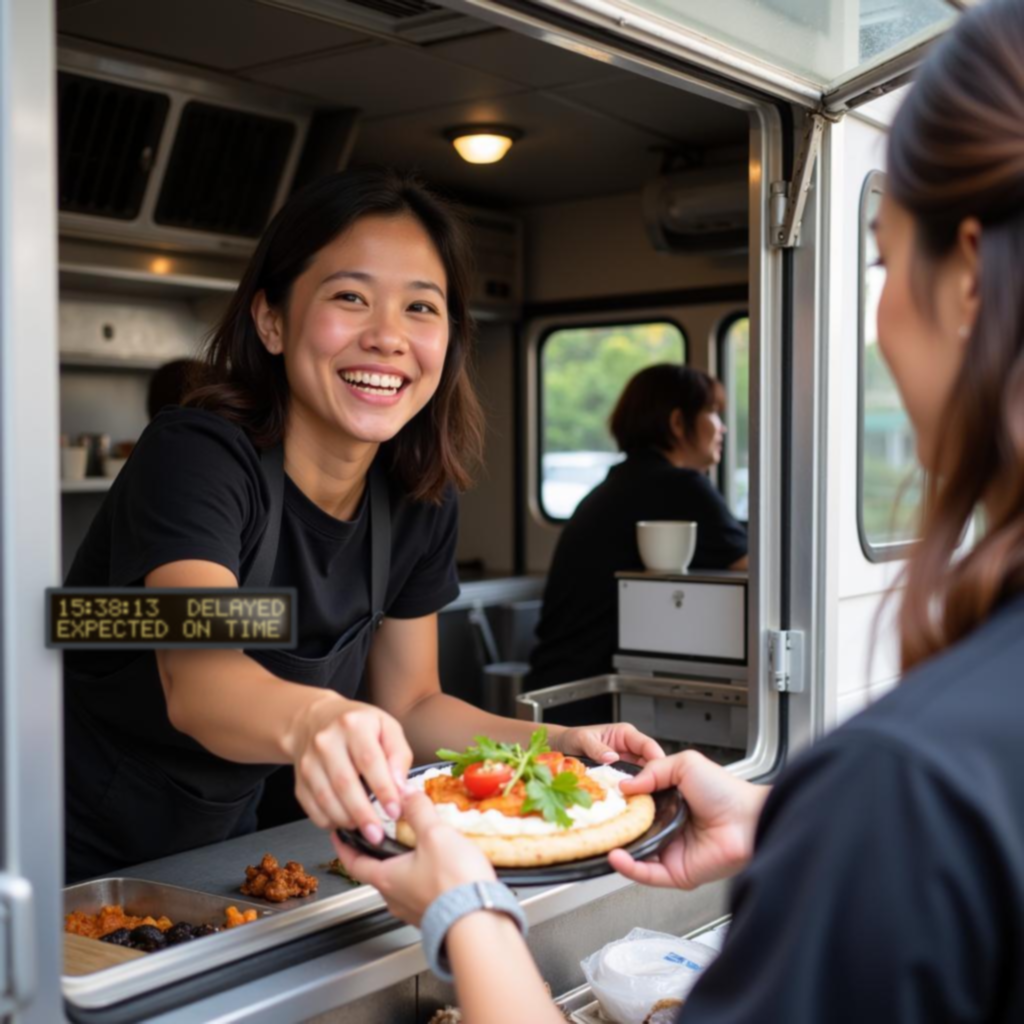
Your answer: **15:38:13**
